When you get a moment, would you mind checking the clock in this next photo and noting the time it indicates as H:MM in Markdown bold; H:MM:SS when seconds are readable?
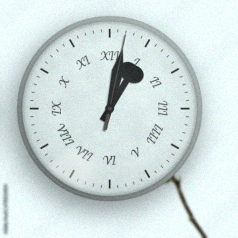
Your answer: **1:02:02**
